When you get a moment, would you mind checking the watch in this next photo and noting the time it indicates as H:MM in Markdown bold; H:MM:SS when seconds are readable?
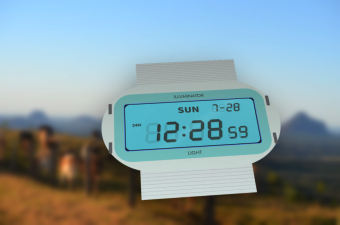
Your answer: **12:28:59**
